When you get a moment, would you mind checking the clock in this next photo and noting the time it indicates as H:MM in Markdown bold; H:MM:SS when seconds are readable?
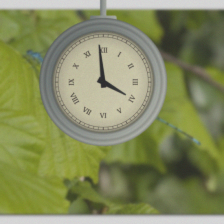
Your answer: **3:59**
